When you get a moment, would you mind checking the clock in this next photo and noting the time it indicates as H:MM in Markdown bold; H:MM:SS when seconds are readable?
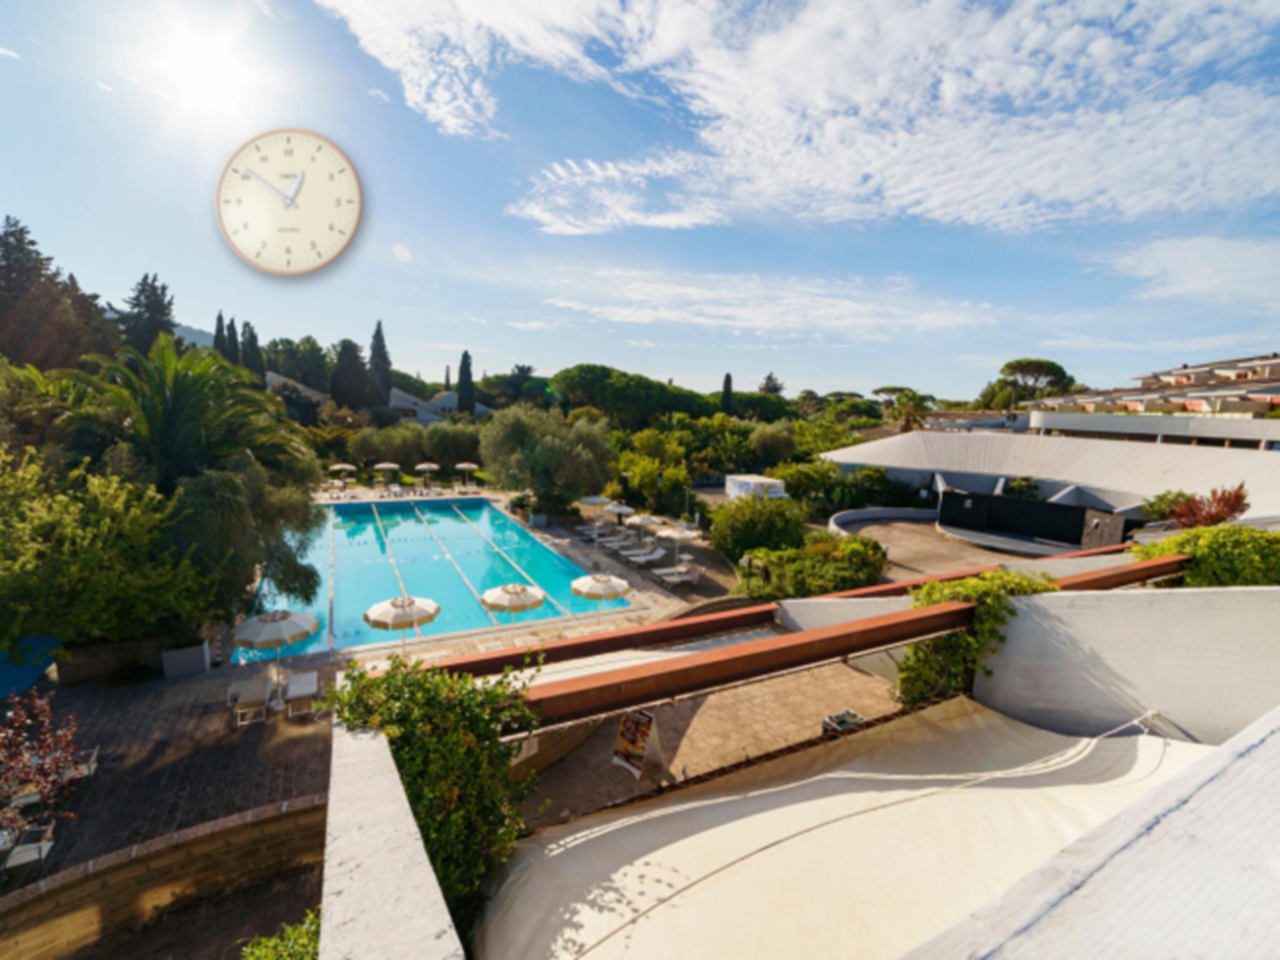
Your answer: **12:51**
